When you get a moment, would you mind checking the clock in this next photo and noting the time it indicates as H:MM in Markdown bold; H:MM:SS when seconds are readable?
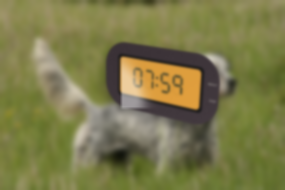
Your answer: **7:59**
